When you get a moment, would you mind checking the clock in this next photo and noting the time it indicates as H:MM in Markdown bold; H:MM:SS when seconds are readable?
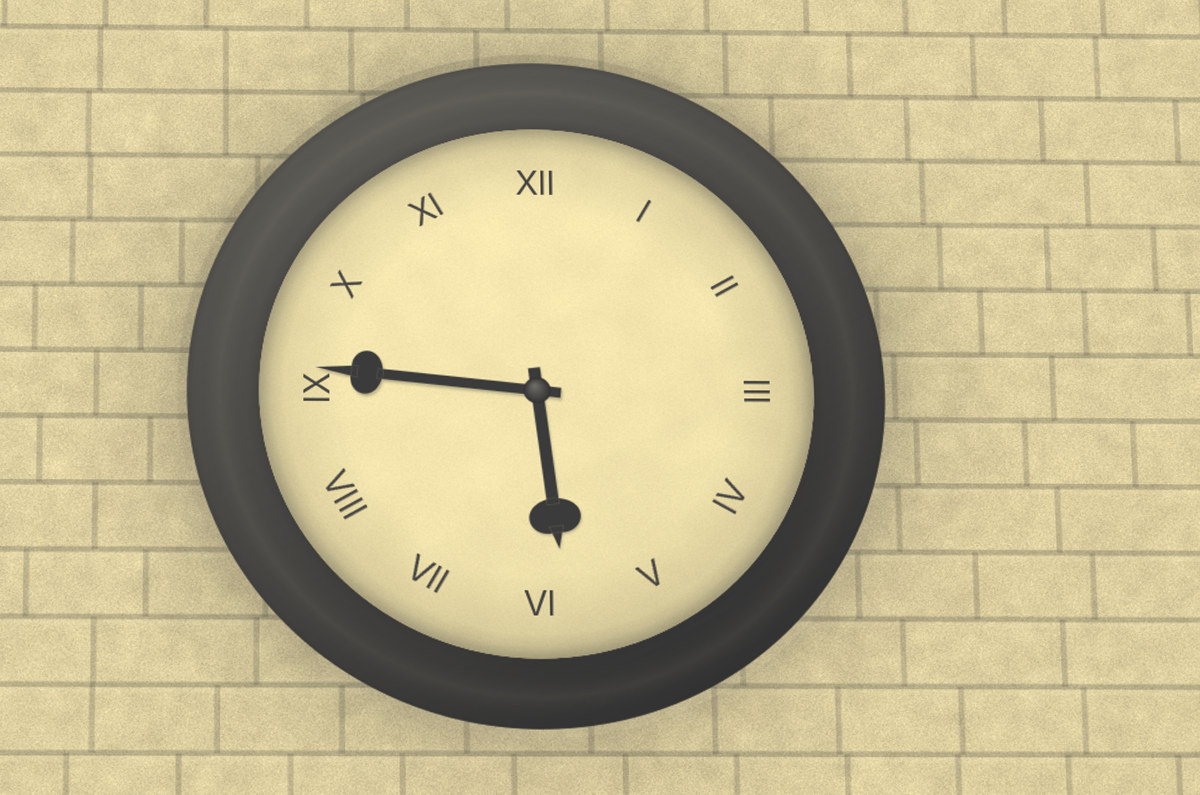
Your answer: **5:46**
